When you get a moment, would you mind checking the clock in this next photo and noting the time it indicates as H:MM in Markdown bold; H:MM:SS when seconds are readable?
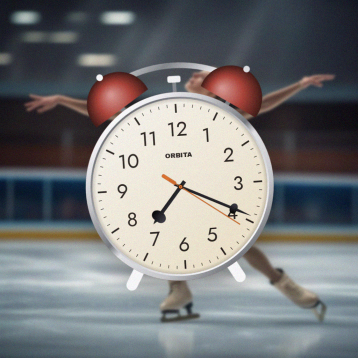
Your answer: **7:19:21**
